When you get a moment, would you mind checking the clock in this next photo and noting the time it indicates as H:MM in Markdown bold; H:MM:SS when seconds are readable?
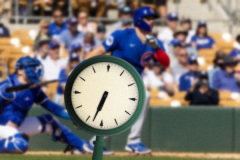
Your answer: **6:33**
